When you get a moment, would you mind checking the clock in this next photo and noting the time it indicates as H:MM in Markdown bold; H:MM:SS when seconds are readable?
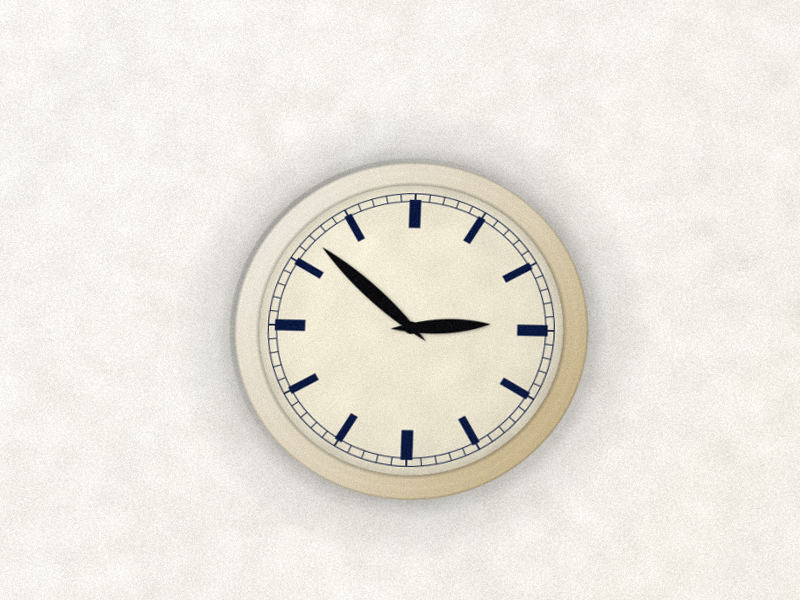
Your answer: **2:52**
